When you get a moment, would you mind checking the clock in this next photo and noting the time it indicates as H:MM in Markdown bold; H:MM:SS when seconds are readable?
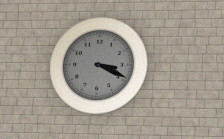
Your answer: **3:19**
